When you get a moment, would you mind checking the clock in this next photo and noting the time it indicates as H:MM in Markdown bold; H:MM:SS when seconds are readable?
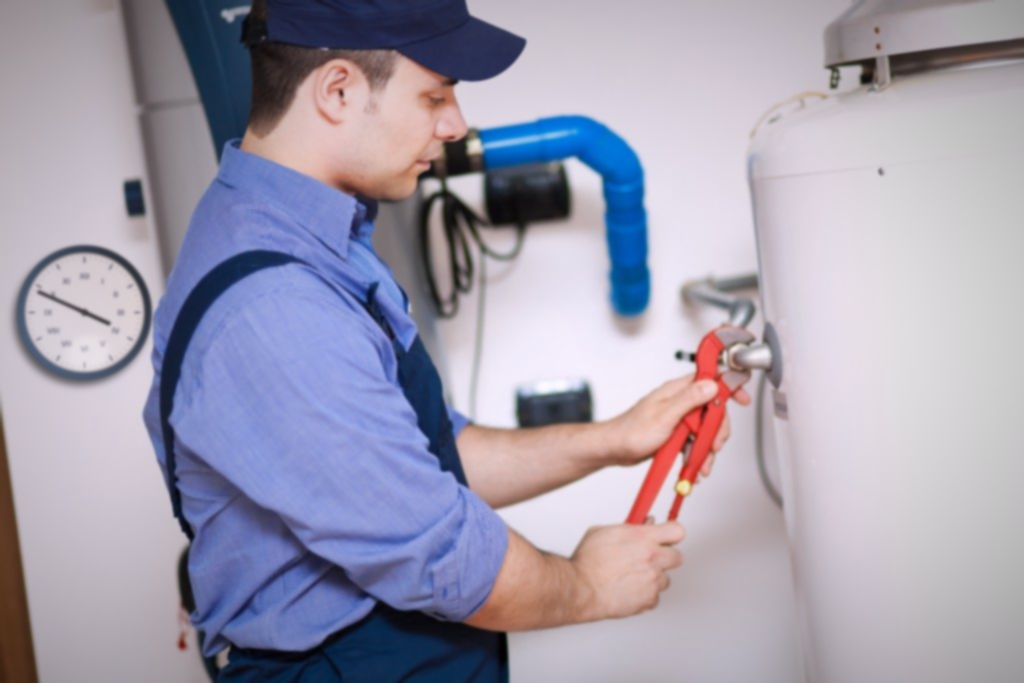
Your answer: **3:49**
